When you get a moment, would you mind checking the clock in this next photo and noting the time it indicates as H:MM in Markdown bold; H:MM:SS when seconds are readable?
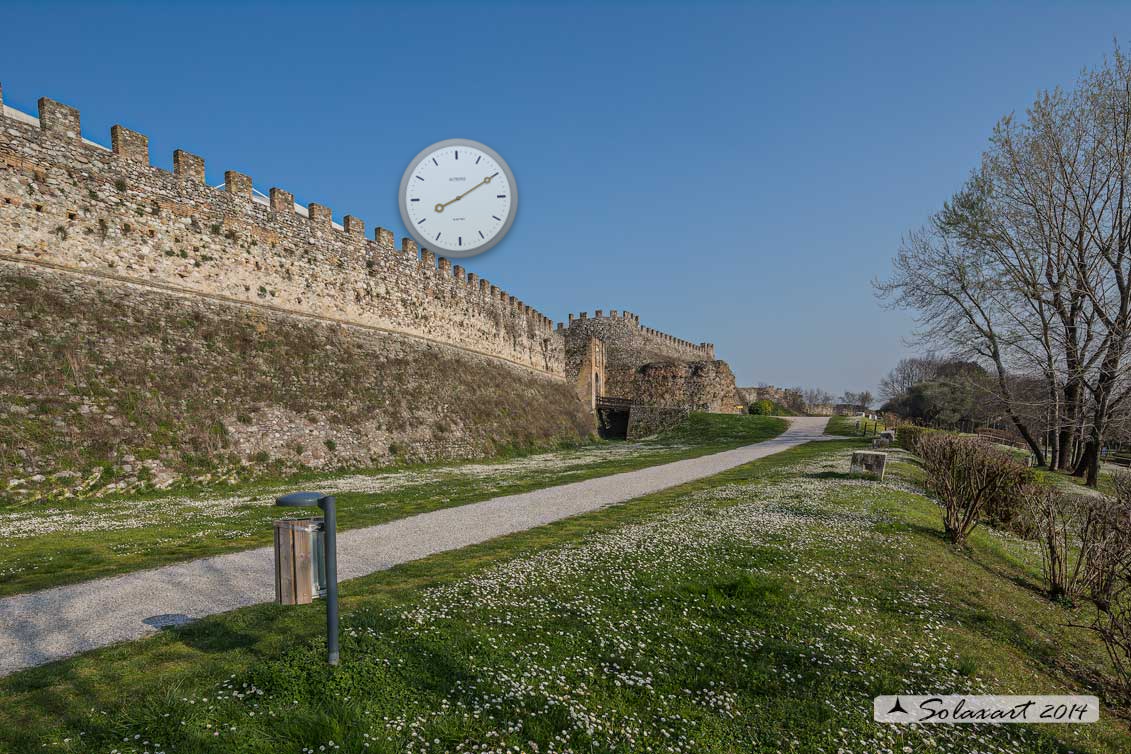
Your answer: **8:10**
